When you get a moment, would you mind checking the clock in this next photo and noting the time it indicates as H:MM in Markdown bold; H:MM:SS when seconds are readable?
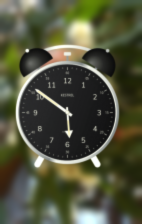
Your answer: **5:51**
